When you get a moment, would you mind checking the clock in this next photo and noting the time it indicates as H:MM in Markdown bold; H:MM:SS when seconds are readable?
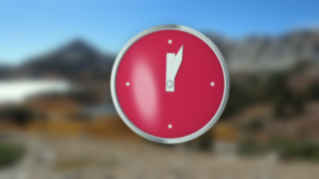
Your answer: **12:03**
